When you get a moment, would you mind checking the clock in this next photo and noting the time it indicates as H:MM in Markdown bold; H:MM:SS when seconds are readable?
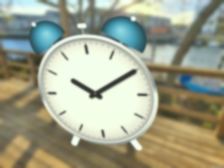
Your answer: **10:10**
